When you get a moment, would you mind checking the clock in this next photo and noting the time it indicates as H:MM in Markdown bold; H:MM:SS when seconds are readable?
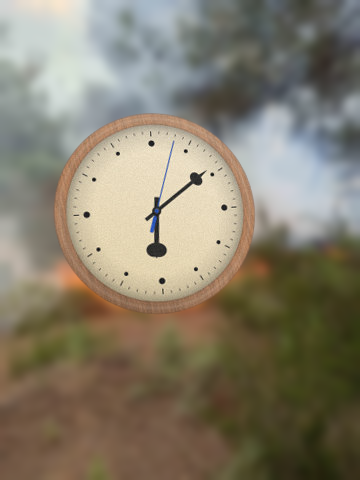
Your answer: **6:09:03**
